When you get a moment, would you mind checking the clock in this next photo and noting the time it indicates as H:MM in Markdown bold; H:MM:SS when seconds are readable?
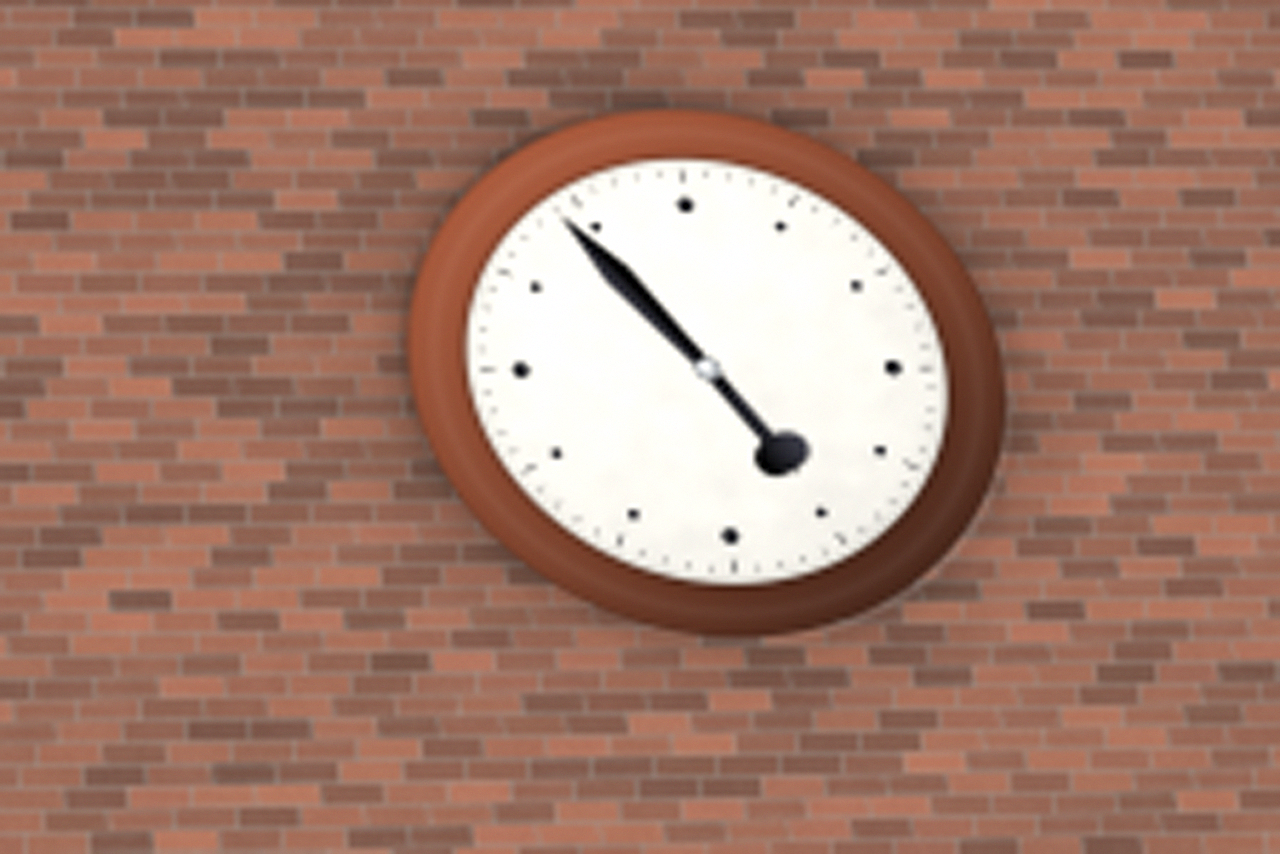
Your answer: **4:54**
